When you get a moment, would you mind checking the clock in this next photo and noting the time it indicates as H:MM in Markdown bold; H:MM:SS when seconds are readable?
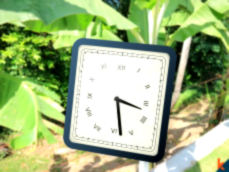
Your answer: **3:28**
